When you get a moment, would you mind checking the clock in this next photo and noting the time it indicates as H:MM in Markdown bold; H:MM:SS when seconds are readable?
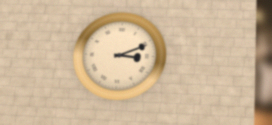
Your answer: **3:11**
